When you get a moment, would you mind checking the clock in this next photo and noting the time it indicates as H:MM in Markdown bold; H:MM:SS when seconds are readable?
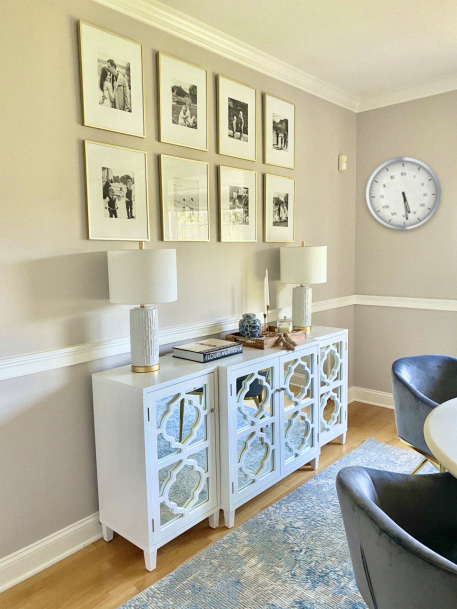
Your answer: **5:29**
